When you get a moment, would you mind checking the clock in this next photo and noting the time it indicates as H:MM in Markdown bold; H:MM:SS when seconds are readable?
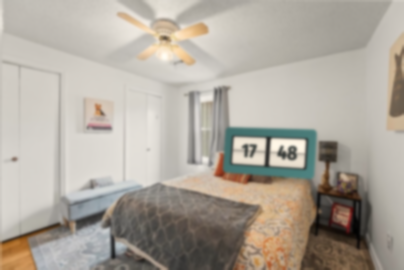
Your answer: **17:48**
